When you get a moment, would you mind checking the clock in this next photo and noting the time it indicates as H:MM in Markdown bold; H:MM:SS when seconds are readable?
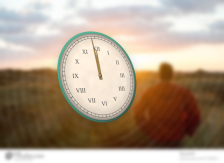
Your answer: **11:59**
